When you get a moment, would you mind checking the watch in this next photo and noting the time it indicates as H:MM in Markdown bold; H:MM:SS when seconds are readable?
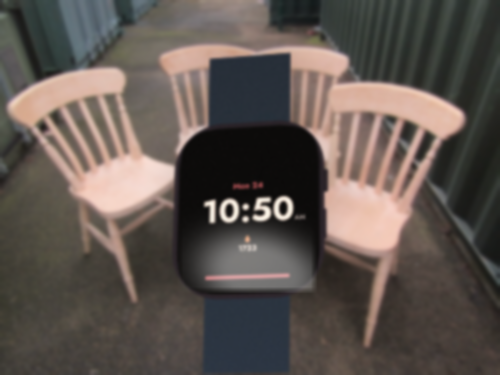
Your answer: **10:50**
